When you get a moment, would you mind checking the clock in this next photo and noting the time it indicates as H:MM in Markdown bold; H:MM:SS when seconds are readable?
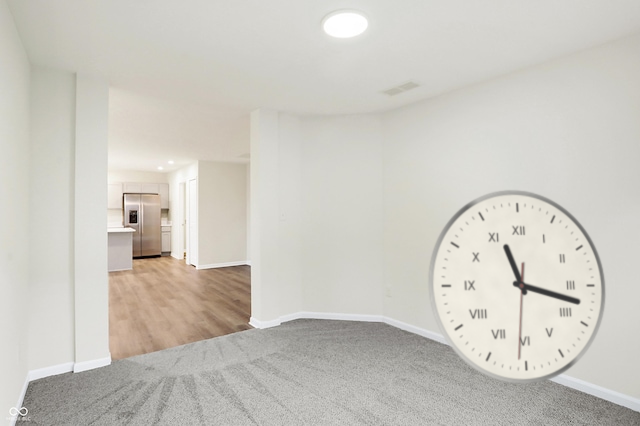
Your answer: **11:17:31**
